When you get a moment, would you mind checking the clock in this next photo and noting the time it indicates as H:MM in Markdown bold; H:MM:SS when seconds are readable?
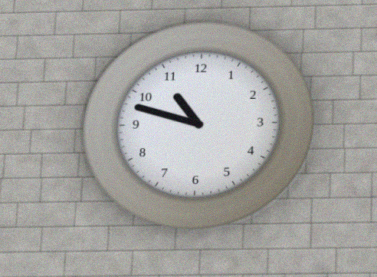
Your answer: **10:48**
